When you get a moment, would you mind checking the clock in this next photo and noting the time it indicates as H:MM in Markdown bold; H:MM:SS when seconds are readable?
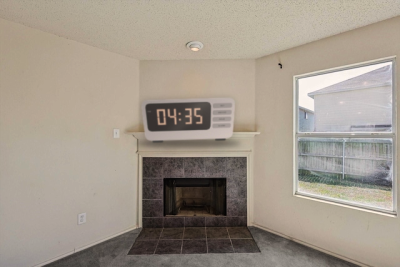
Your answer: **4:35**
